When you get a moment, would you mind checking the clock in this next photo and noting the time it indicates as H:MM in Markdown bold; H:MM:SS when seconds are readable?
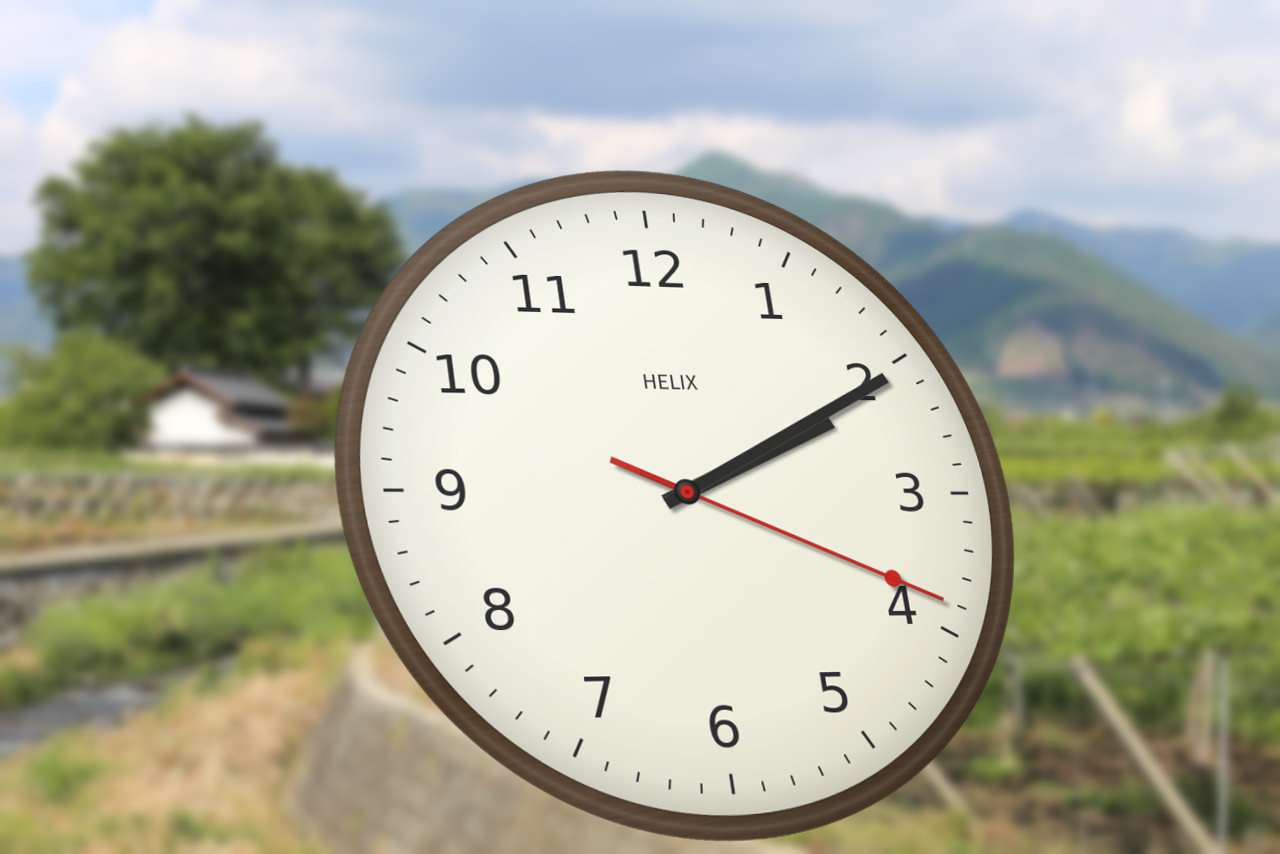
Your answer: **2:10:19**
